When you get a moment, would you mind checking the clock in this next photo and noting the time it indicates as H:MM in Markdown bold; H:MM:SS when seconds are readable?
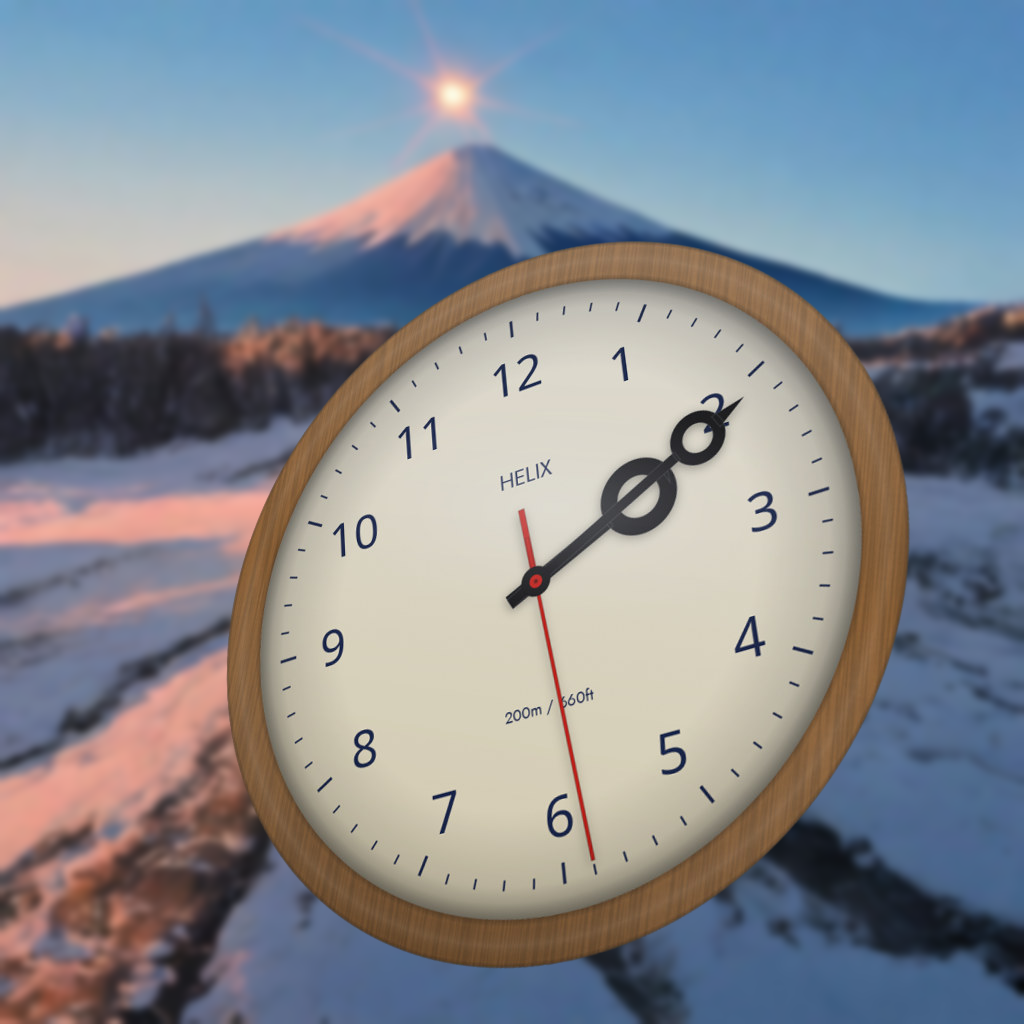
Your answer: **2:10:29**
